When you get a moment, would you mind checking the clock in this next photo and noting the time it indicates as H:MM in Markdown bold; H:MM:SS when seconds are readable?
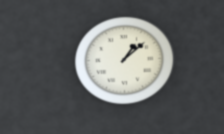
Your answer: **1:08**
